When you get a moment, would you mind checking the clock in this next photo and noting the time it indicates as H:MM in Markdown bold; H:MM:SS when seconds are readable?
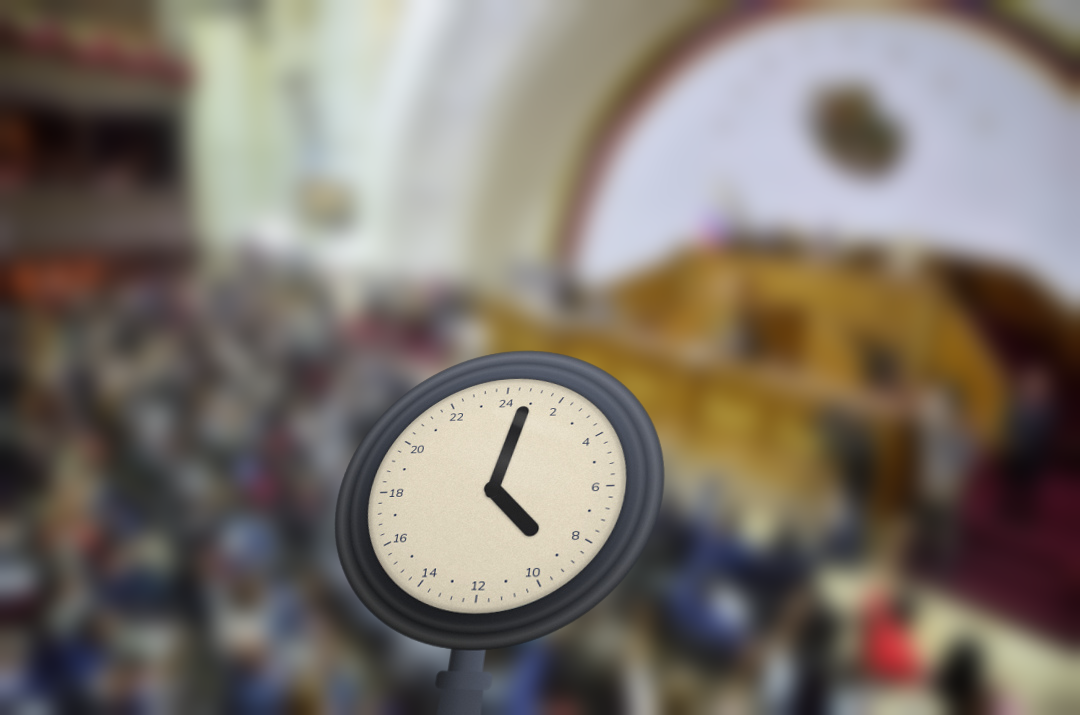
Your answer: **9:02**
